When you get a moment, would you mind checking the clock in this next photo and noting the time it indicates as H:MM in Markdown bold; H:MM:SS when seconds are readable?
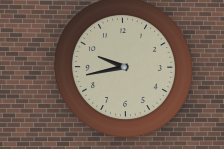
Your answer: **9:43**
